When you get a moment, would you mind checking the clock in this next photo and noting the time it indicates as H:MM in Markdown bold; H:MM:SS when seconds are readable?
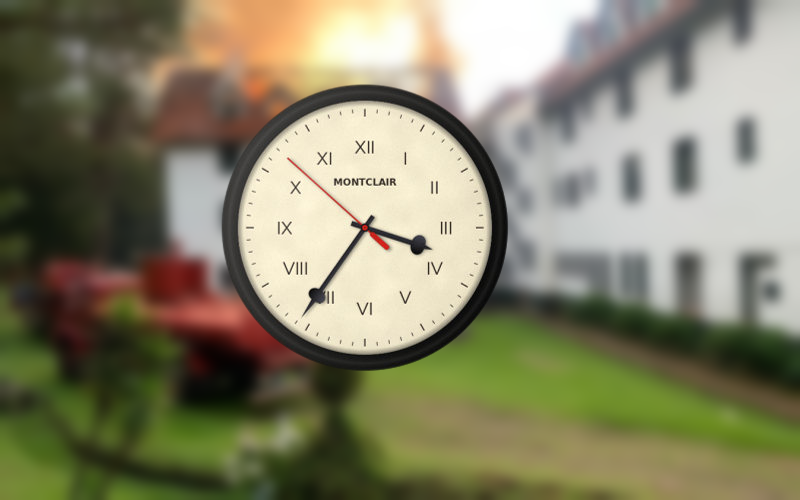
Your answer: **3:35:52**
